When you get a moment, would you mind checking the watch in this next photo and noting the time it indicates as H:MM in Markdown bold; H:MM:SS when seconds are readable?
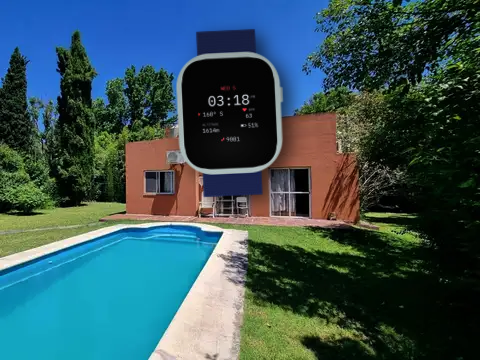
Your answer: **3:18**
